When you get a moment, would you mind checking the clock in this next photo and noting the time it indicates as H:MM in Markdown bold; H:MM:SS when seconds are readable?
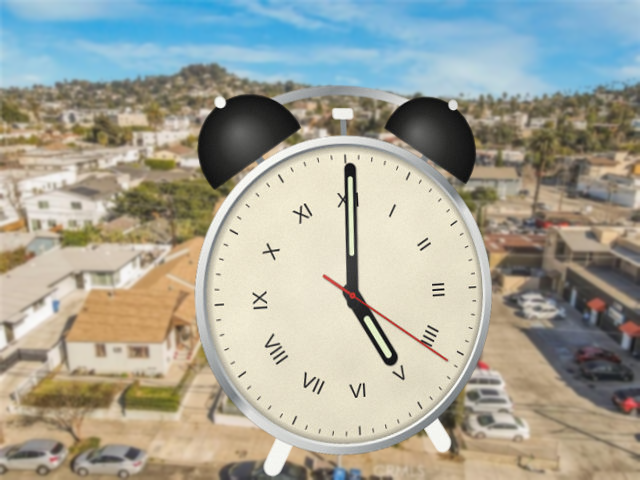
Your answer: **5:00:21**
